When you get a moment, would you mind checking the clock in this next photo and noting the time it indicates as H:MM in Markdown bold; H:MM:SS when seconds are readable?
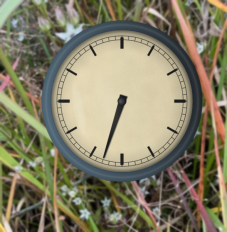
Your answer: **6:33**
